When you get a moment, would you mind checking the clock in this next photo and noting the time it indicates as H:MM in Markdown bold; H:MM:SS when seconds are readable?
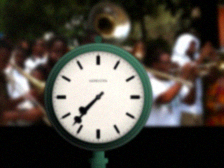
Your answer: **7:37**
